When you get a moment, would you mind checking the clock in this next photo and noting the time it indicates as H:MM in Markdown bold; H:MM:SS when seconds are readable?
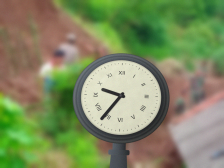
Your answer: **9:36**
